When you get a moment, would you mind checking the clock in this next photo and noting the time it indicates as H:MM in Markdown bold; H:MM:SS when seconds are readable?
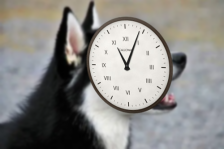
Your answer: **11:04**
